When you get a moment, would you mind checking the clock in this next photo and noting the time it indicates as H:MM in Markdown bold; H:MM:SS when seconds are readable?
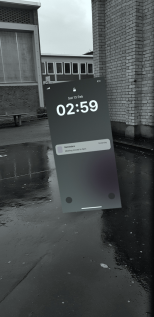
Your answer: **2:59**
